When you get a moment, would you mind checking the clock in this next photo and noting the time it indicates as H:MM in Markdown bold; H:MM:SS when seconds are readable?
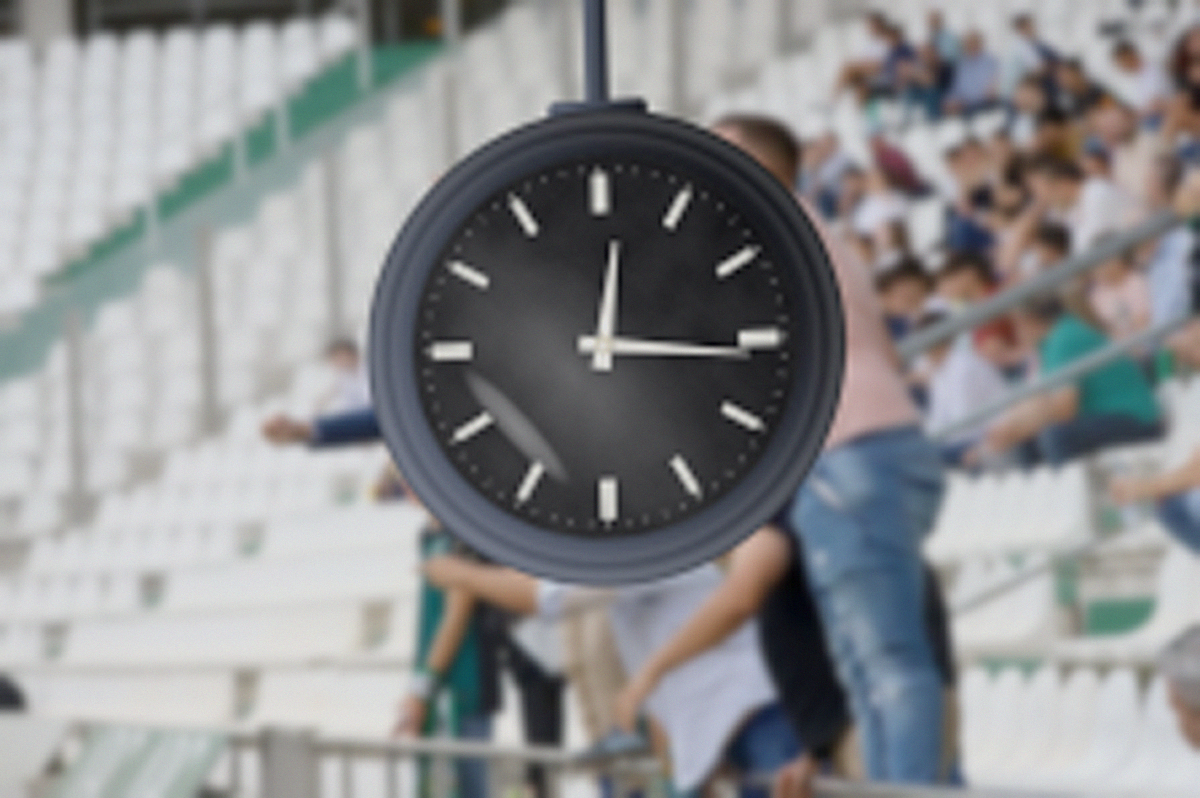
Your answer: **12:16**
